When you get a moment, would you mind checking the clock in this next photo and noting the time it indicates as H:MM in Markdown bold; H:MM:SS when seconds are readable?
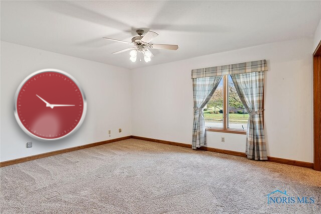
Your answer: **10:15**
